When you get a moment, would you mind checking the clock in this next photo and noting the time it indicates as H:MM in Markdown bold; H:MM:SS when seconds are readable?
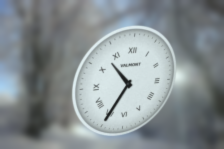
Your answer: **10:35**
